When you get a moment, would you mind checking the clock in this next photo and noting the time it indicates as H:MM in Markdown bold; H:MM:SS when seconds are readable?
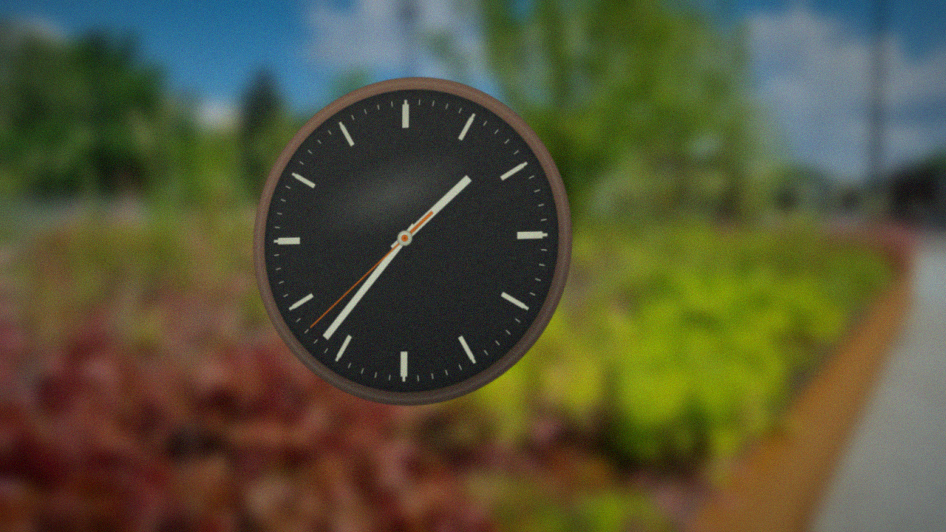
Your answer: **1:36:38**
